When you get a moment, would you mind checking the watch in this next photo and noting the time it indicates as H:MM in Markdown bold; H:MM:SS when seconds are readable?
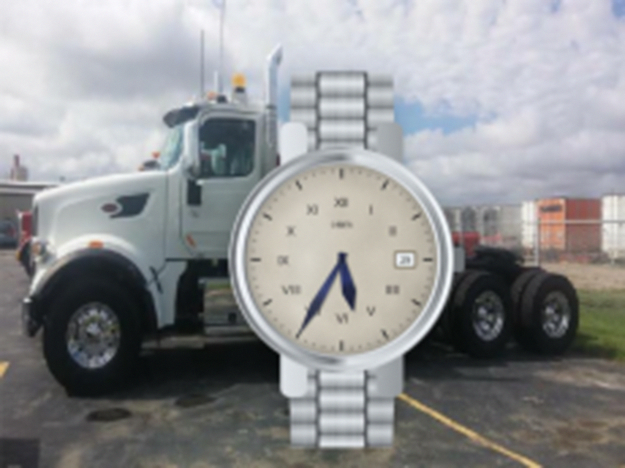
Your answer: **5:35**
